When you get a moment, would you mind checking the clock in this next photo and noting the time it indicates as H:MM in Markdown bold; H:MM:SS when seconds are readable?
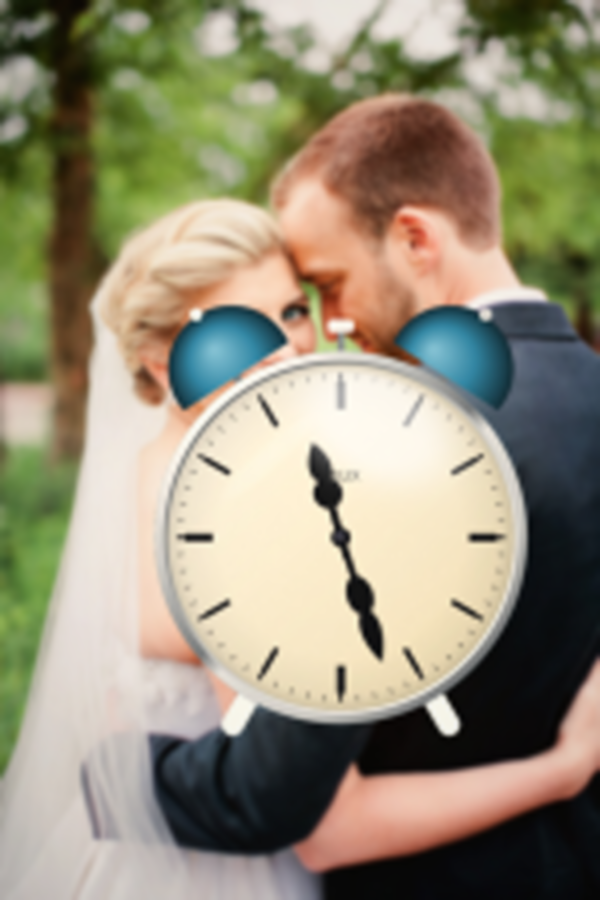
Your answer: **11:27**
